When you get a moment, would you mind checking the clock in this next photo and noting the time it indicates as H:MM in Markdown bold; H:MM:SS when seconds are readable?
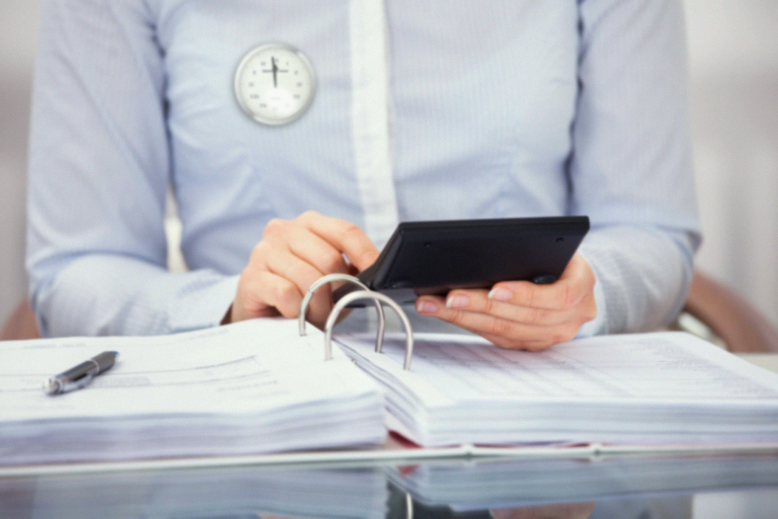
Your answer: **11:59**
